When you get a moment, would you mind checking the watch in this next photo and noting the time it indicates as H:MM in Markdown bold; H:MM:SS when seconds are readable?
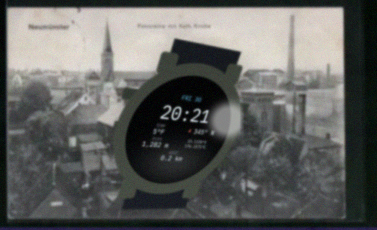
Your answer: **20:21**
